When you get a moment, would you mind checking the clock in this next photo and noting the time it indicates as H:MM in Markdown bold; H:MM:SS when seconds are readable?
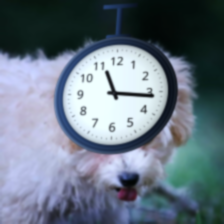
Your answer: **11:16**
